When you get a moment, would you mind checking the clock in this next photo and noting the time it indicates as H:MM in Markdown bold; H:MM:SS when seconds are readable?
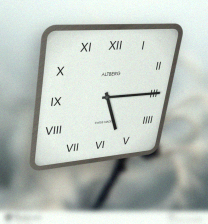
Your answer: **5:15**
